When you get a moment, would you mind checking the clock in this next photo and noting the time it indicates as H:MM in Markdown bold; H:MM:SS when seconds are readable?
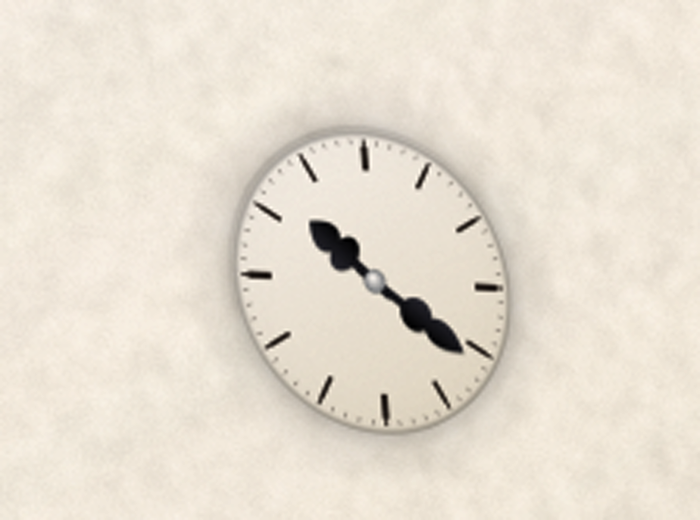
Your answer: **10:21**
